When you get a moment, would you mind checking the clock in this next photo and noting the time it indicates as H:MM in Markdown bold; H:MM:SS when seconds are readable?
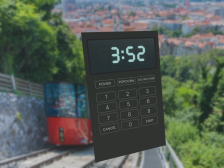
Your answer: **3:52**
